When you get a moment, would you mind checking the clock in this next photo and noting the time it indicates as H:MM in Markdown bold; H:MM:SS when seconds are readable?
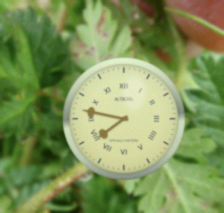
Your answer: **7:47**
